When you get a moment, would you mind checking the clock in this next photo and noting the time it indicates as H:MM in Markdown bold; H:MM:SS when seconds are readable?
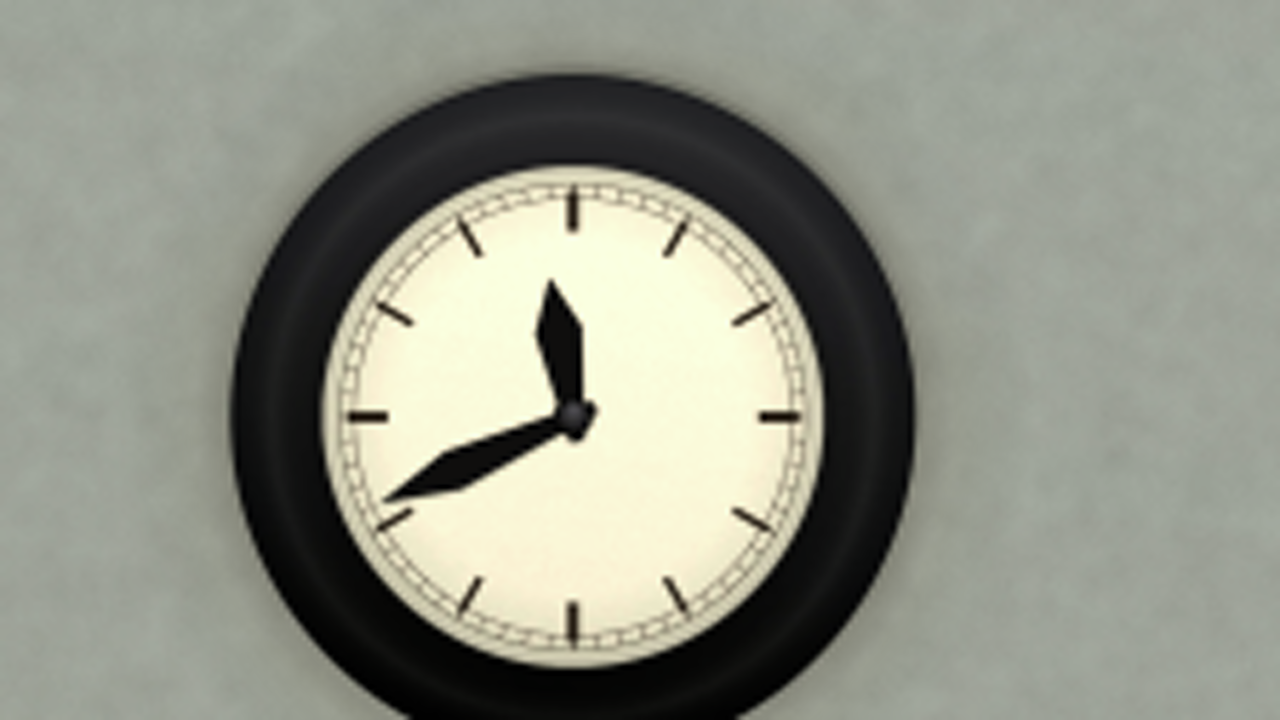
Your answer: **11:41**
